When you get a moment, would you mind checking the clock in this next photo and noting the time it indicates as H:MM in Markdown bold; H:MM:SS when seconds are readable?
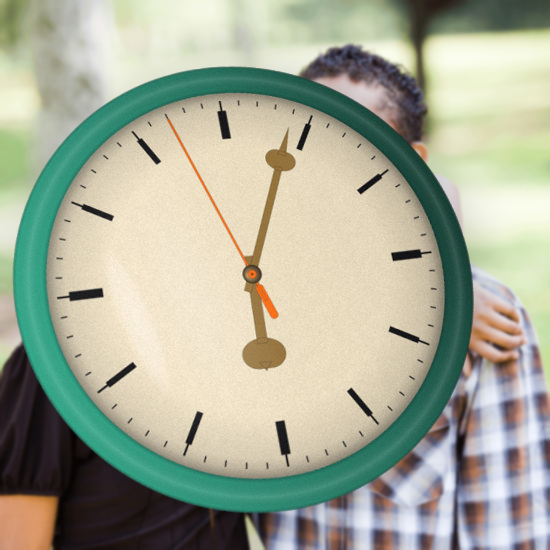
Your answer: **6:03:57**
